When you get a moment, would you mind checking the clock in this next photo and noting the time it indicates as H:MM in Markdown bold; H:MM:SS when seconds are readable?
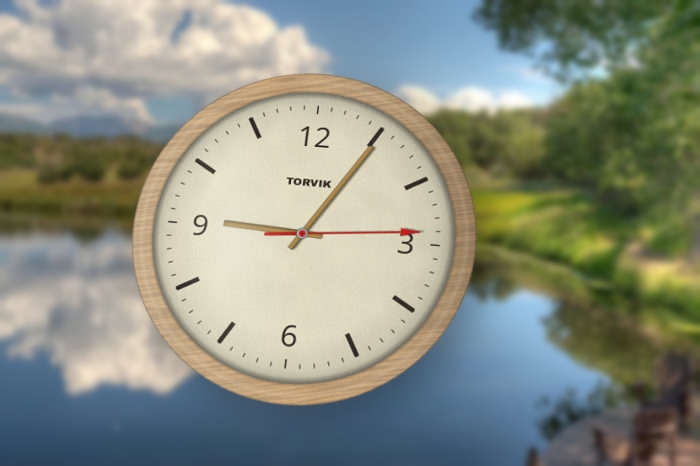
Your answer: **9:05:14**
